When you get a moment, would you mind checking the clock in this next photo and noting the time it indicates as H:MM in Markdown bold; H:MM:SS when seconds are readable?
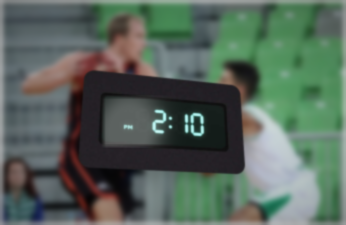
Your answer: **2:10**
